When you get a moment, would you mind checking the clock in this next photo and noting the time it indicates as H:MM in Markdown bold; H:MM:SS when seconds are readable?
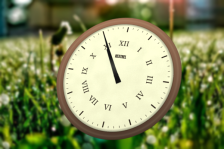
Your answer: **10:55**
